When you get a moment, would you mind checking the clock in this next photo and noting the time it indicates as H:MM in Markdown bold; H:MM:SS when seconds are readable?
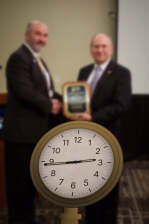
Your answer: **2:44**
